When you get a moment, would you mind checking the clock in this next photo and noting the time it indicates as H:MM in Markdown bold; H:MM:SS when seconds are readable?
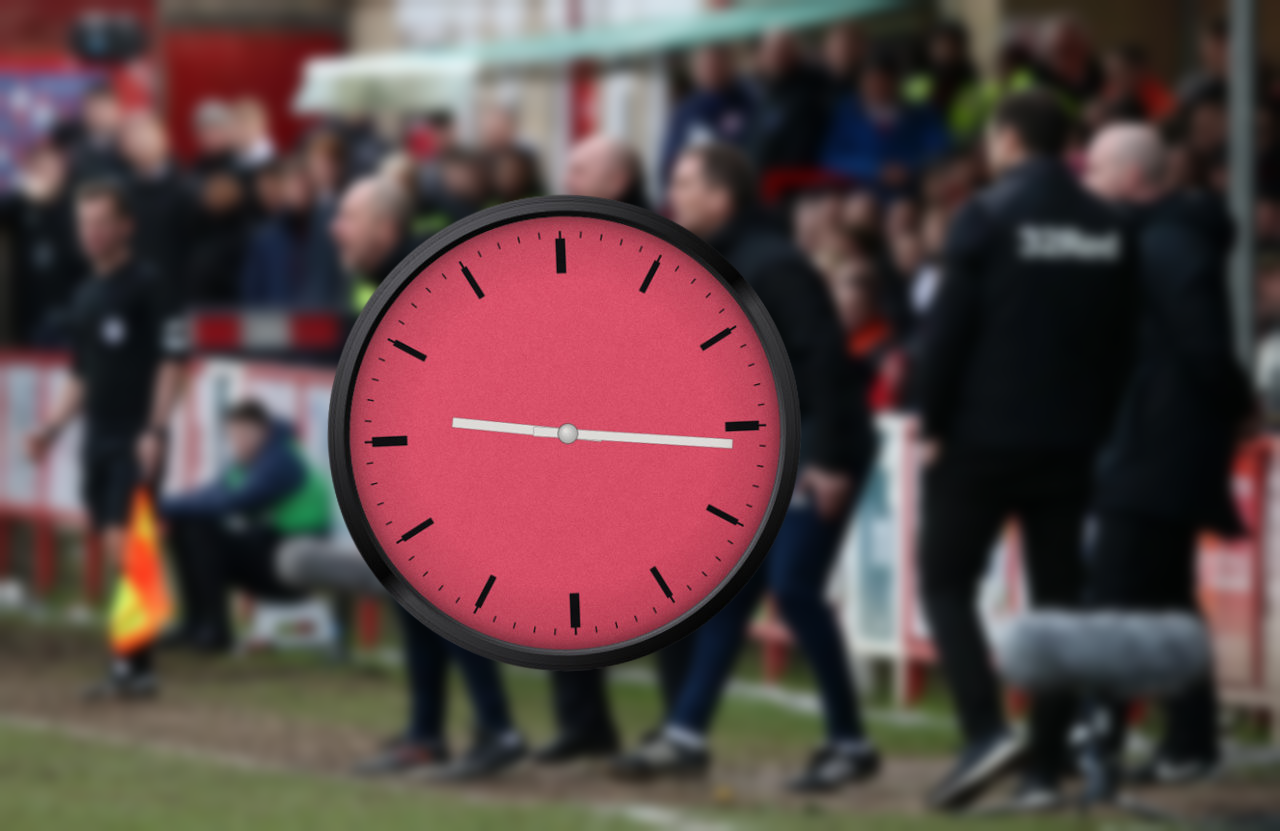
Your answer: **9:16**
